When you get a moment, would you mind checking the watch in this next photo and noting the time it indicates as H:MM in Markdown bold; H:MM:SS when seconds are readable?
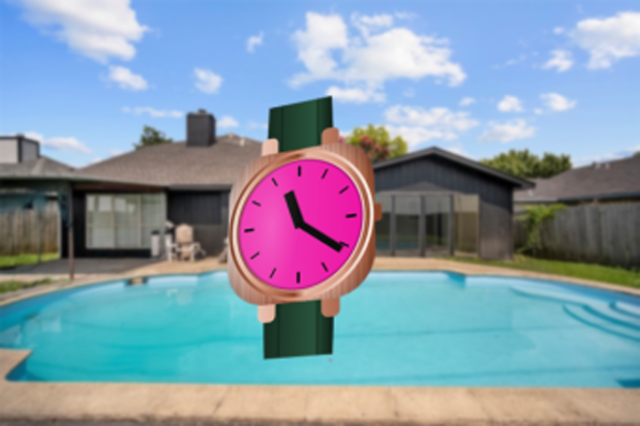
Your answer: **11:21**
